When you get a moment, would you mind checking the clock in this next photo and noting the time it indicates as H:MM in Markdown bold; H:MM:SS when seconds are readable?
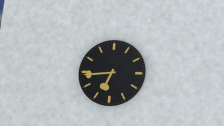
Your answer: **6:44**
